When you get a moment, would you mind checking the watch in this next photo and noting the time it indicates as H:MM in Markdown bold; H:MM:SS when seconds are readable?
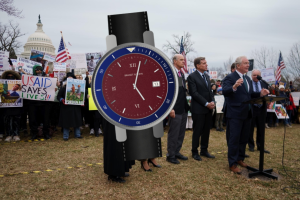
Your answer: **5:03**
